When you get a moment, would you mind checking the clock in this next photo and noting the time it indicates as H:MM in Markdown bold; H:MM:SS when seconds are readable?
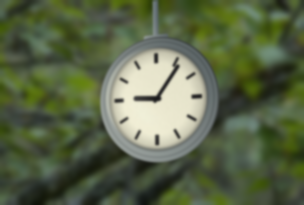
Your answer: **9:06**
